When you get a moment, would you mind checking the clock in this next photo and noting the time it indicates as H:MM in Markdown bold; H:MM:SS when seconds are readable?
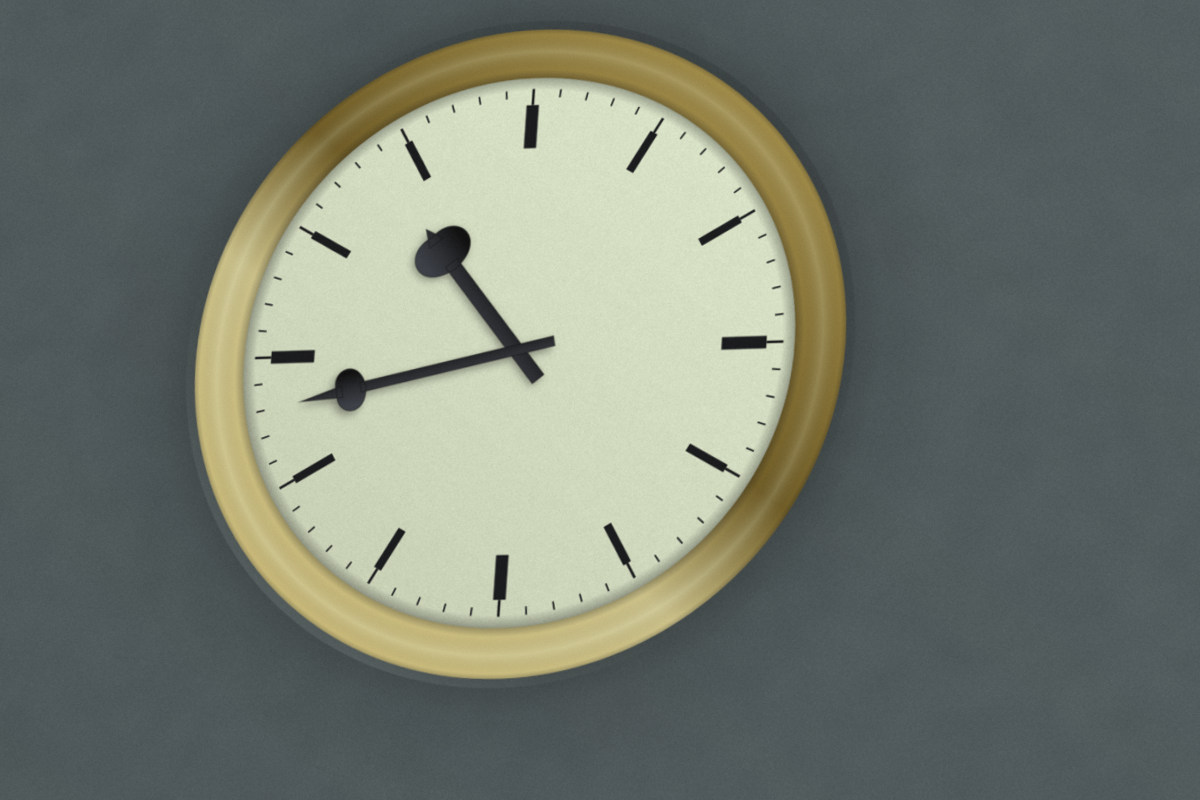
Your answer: **10:43**
